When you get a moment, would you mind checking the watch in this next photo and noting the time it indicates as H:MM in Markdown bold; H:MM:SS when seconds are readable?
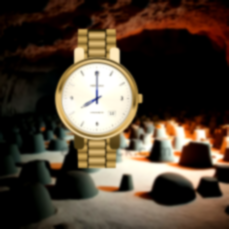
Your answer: **8:00**
